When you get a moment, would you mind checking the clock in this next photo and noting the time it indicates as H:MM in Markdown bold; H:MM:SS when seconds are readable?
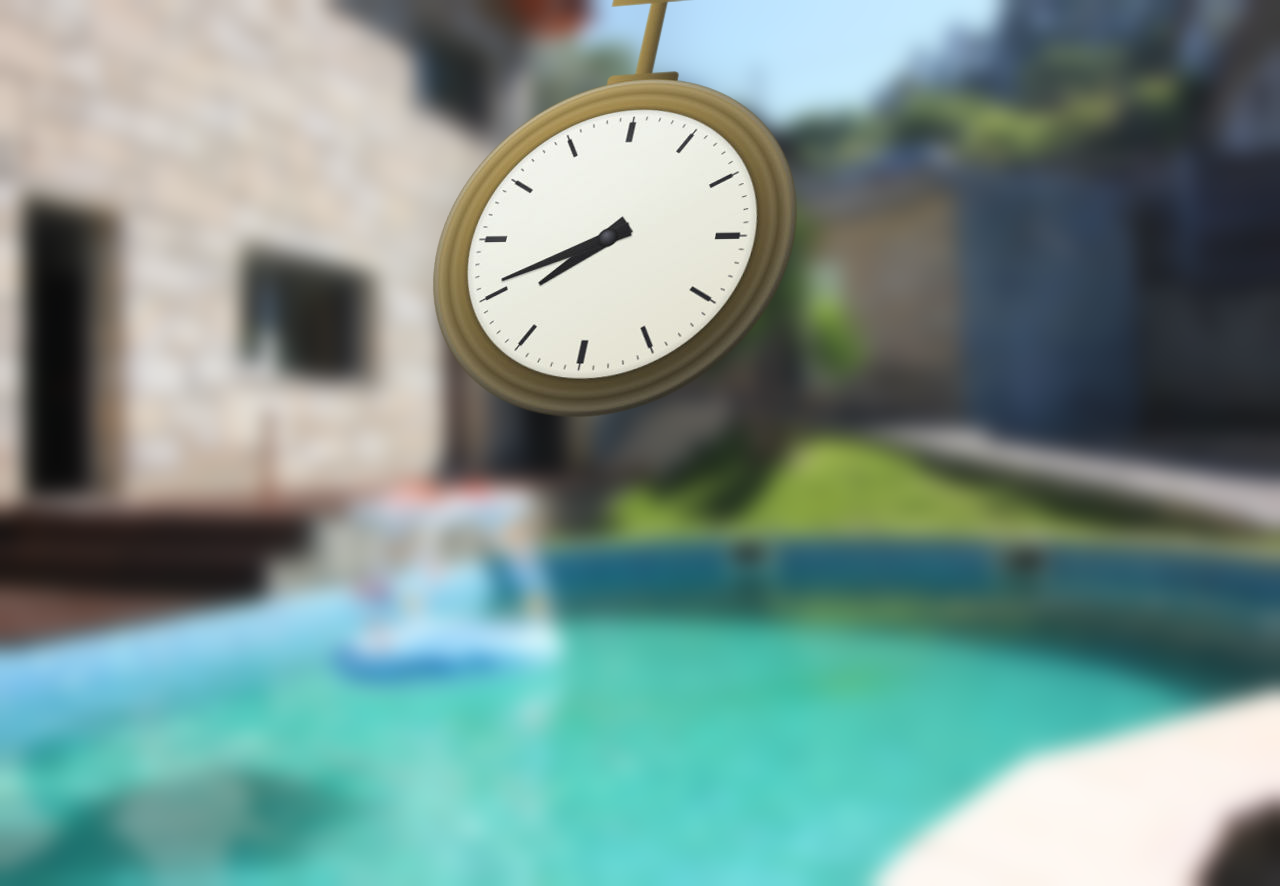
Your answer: **7:41**
